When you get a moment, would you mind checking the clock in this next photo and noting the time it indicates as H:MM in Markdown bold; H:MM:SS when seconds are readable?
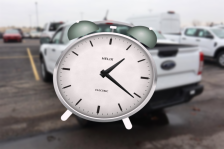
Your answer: **1:21**
